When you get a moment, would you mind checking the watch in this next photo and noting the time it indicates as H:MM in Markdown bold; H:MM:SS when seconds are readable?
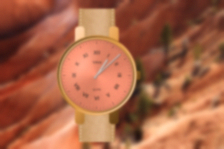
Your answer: **1:08**
